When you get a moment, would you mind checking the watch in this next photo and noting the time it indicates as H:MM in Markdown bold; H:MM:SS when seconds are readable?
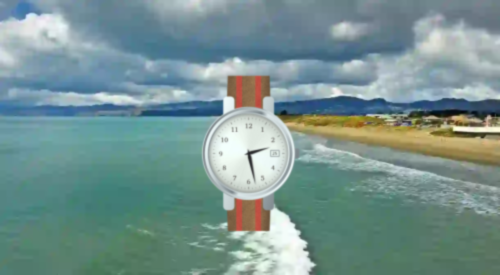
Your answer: **2:28**
